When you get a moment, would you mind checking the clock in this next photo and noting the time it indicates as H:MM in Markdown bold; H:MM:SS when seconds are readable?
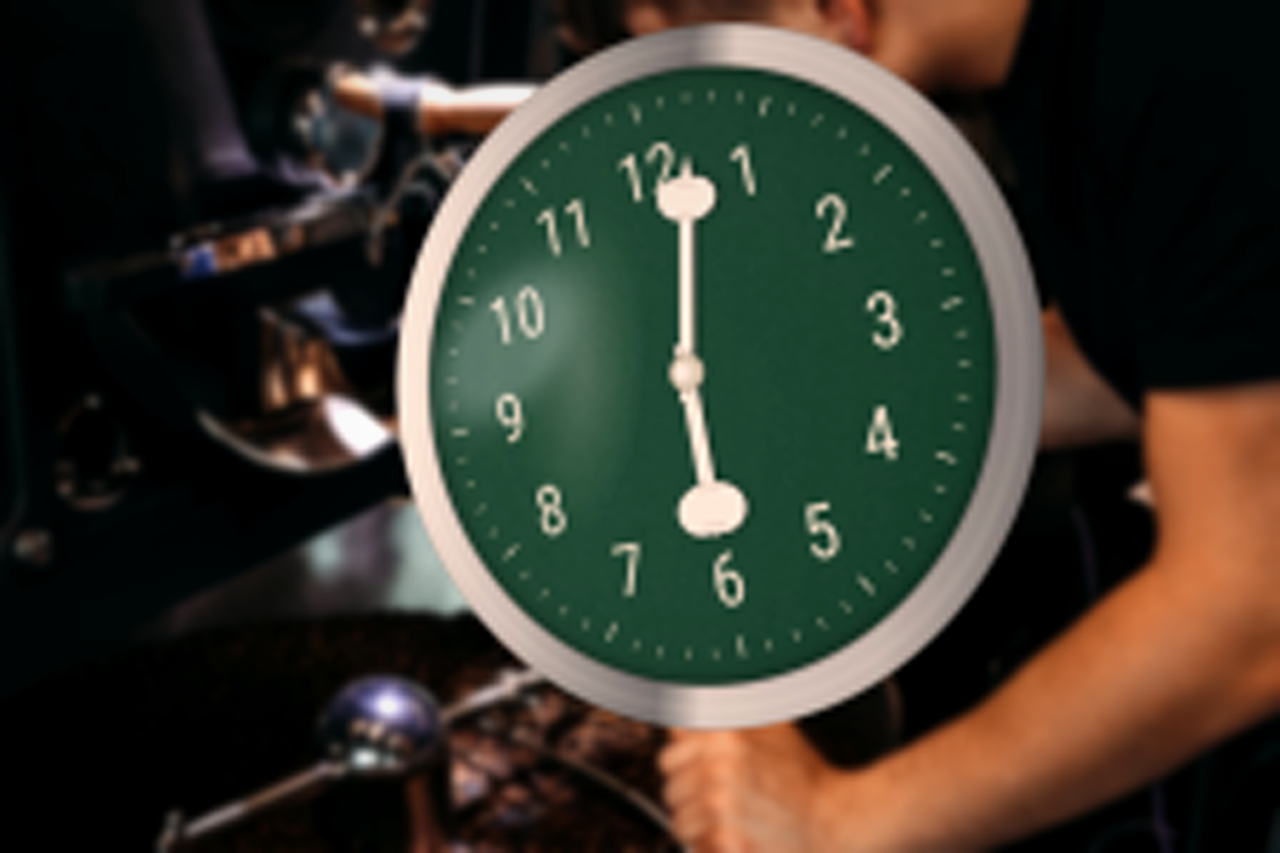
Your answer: **6:02**
